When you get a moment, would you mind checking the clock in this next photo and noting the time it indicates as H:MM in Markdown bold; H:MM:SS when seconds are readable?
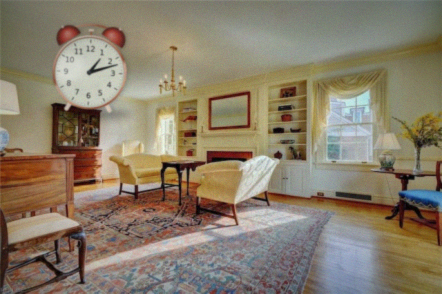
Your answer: **1:12**
